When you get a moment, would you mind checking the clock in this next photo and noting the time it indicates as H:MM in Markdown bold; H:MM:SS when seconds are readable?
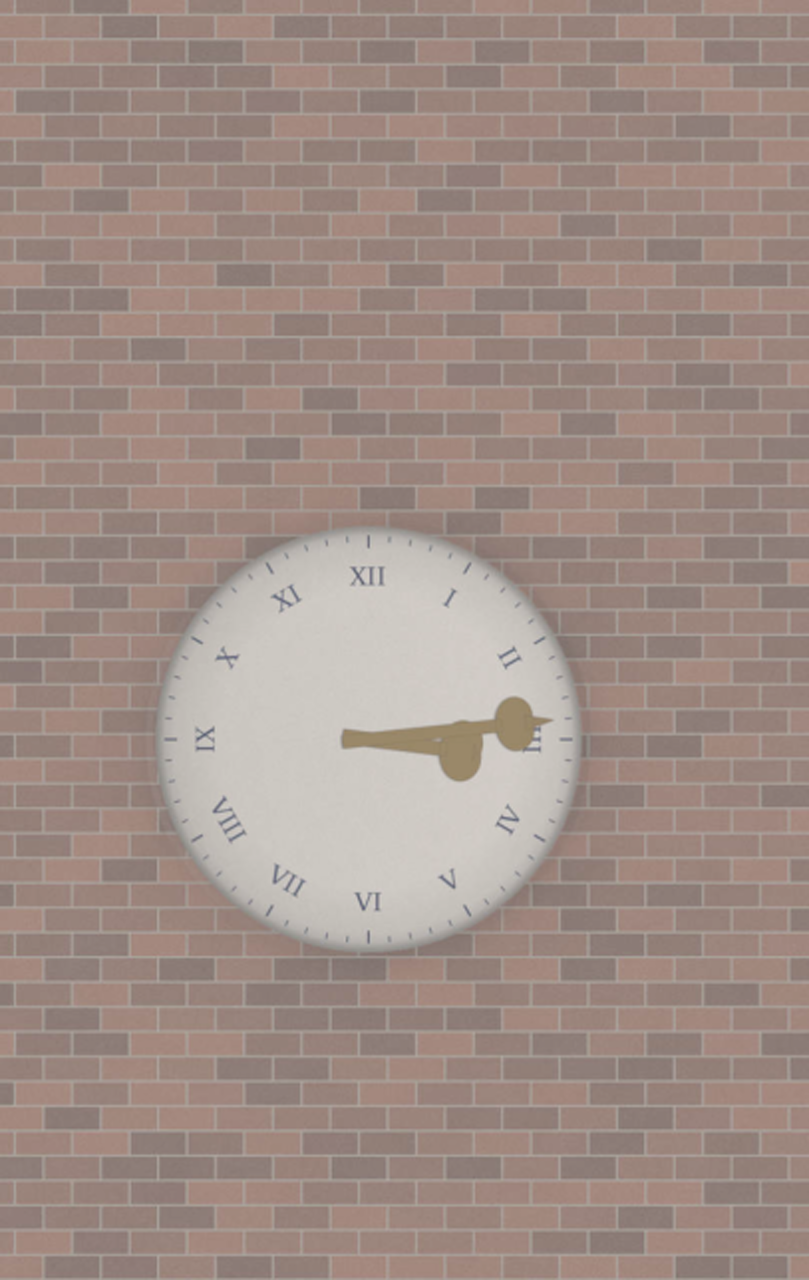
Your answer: **3:14**
